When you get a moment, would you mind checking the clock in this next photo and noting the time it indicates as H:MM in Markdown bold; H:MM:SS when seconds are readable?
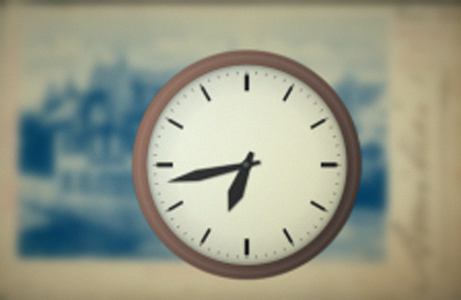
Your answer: **6:43**
